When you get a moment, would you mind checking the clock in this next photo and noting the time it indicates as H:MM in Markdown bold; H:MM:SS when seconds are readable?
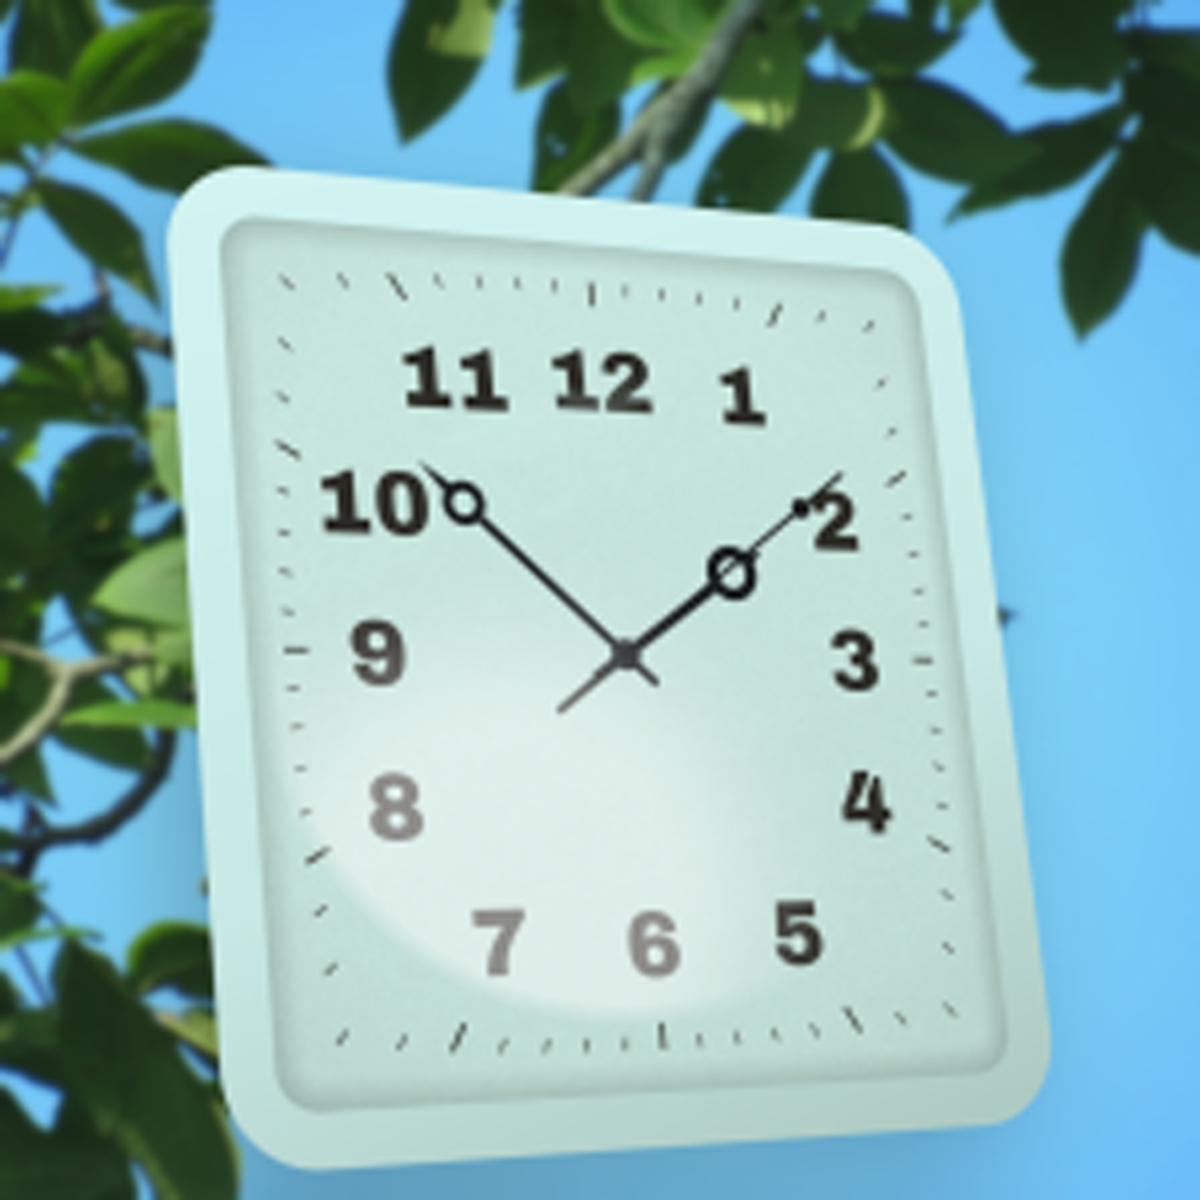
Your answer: **1:52:09**
